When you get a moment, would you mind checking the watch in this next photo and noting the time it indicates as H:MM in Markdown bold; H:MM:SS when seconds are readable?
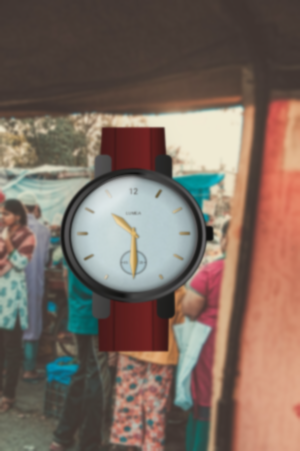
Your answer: **10:30**
